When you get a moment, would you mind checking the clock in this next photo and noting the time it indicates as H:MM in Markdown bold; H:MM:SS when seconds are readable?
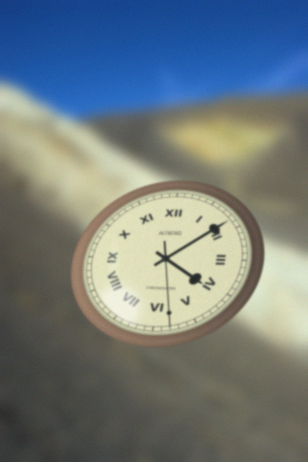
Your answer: **4:08:28**
